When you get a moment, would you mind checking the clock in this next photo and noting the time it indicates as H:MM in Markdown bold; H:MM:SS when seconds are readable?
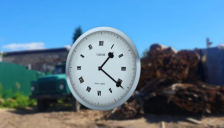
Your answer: **1:21**
